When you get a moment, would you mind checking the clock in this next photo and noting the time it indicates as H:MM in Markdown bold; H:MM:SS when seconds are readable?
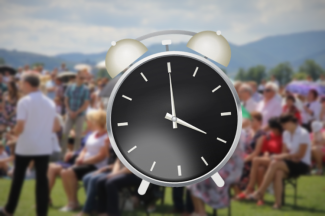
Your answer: **4:00**
